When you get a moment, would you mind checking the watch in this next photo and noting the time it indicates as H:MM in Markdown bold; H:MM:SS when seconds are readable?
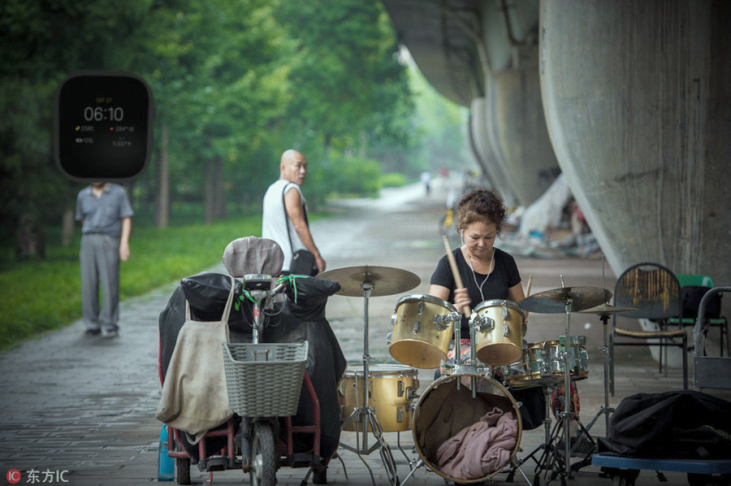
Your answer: **6:10**
